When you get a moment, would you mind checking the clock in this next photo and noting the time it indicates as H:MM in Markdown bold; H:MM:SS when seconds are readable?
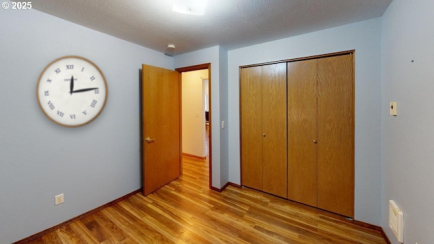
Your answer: **12:14**
